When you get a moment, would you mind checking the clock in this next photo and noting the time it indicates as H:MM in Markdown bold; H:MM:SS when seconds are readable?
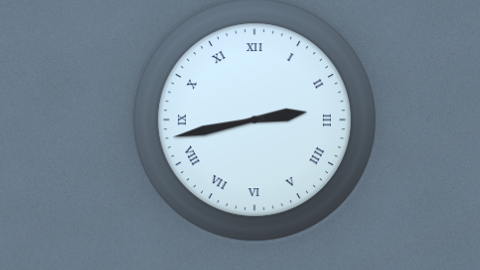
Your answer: **2:43**
